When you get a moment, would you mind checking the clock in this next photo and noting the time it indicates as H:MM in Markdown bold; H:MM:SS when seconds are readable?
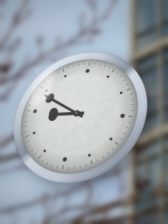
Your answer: **8:49**
